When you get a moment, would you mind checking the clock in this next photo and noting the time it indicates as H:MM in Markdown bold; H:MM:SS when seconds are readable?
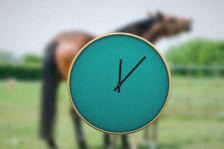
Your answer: **12:07**
